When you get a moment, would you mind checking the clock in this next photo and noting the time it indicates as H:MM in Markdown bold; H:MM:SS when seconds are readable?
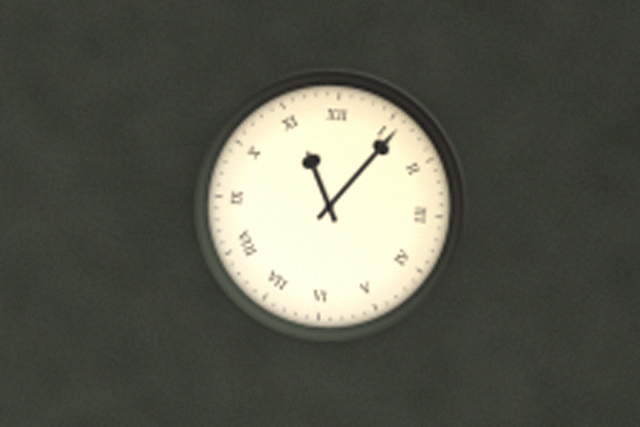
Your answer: **11:06**
